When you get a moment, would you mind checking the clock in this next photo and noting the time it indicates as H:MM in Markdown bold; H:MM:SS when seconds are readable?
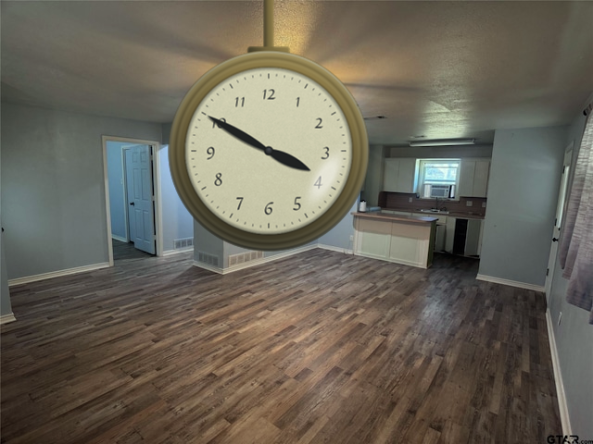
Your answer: **3:50**
